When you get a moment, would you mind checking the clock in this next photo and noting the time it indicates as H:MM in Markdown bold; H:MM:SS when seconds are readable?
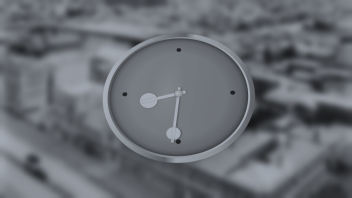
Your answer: **8:31**
